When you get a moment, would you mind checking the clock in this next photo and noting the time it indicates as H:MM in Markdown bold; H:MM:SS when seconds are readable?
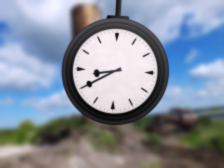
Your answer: **8:40**
